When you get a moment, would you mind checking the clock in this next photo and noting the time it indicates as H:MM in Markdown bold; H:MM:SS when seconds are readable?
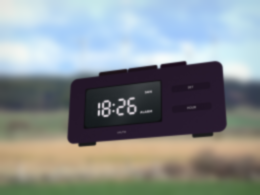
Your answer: **18:26**
